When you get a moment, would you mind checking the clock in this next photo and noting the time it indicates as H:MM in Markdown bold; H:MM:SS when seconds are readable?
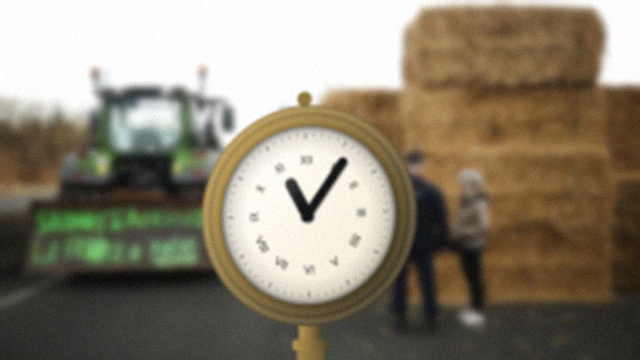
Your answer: **11:06**
